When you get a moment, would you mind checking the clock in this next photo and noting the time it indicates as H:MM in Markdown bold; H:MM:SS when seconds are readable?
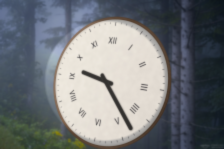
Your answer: **9:23**
